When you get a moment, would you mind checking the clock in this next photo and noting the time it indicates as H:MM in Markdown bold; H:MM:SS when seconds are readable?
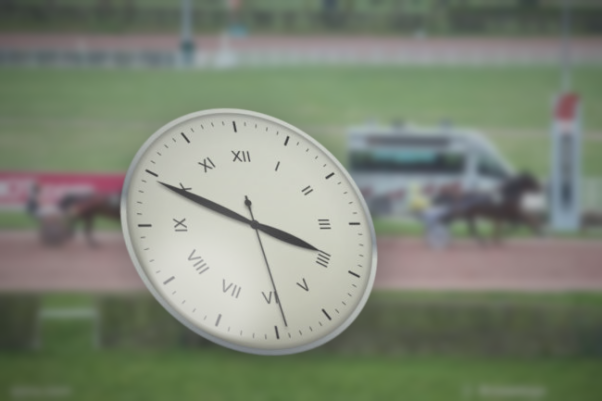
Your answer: **3:49:29**
